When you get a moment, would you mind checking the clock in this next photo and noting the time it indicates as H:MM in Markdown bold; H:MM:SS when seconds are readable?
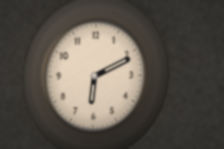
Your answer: **6:11**
